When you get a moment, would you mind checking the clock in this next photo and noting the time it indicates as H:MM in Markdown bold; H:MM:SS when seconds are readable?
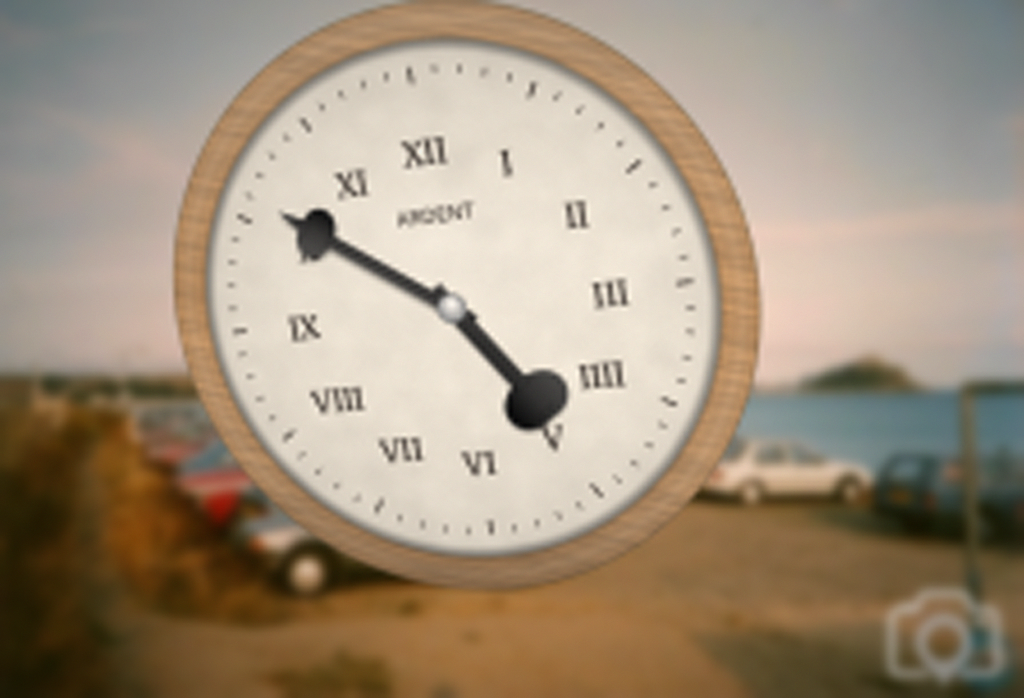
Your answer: **4:51**
